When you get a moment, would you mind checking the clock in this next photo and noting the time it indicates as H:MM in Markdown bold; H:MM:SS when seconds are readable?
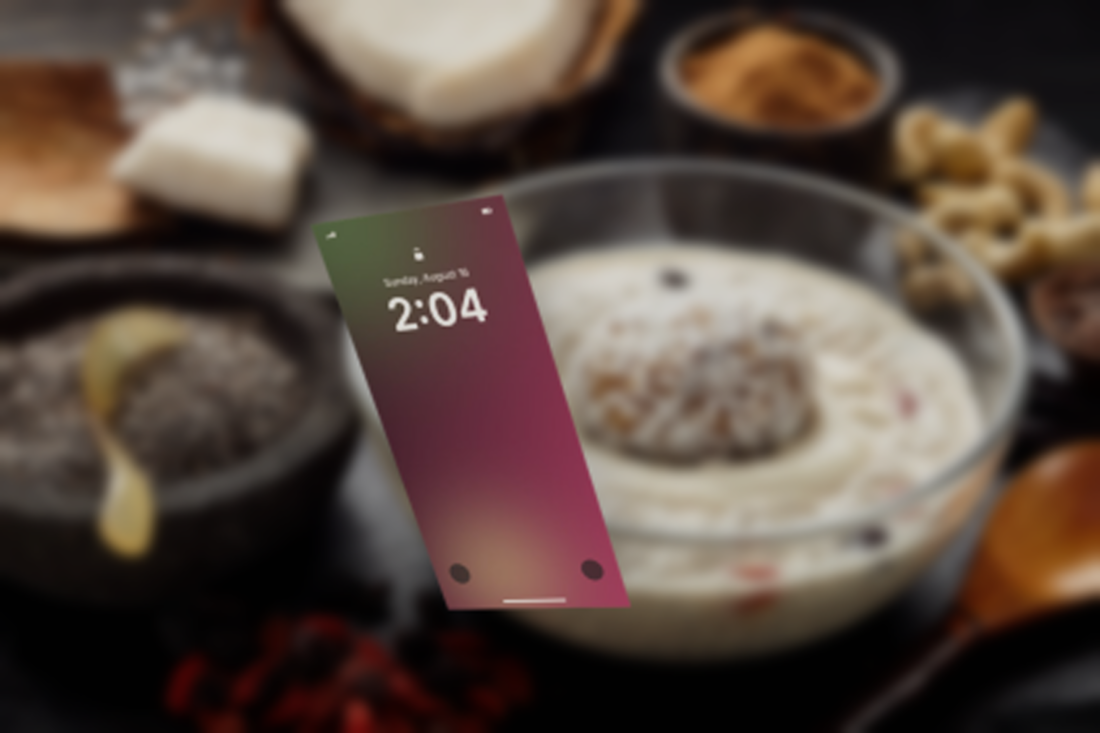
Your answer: **2:04**
